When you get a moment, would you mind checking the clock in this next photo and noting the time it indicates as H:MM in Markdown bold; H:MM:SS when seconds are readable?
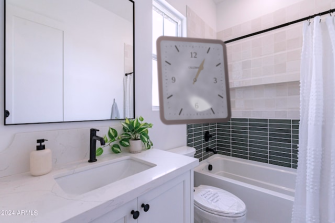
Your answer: **1:05**
